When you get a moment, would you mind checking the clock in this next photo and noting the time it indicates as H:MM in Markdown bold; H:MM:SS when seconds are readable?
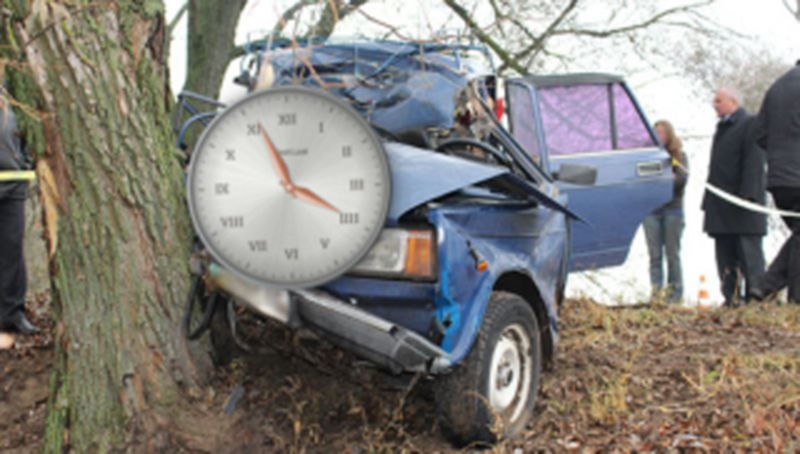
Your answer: **3:56**
